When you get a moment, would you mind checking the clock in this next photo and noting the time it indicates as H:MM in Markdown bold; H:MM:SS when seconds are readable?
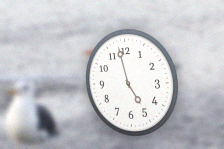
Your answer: **4:58**
